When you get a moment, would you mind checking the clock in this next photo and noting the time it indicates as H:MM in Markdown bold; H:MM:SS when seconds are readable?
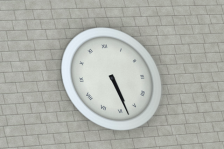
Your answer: **5:28**
